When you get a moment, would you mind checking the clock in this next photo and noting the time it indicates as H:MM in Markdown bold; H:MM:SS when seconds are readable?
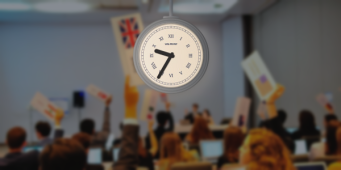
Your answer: **9:35**
